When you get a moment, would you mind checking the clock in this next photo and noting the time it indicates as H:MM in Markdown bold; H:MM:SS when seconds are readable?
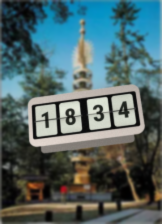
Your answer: **18:34**
